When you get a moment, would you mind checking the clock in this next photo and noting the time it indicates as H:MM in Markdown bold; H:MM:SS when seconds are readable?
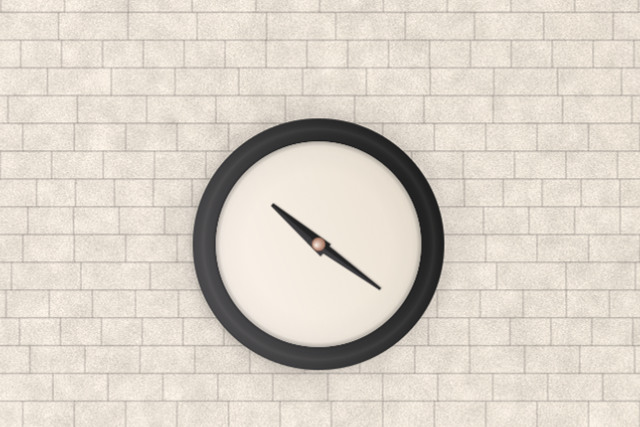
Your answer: **10:21**
